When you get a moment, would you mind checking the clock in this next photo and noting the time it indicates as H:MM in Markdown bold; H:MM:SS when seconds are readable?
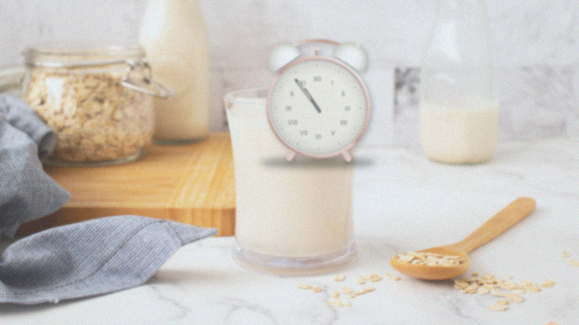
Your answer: **10:54**
